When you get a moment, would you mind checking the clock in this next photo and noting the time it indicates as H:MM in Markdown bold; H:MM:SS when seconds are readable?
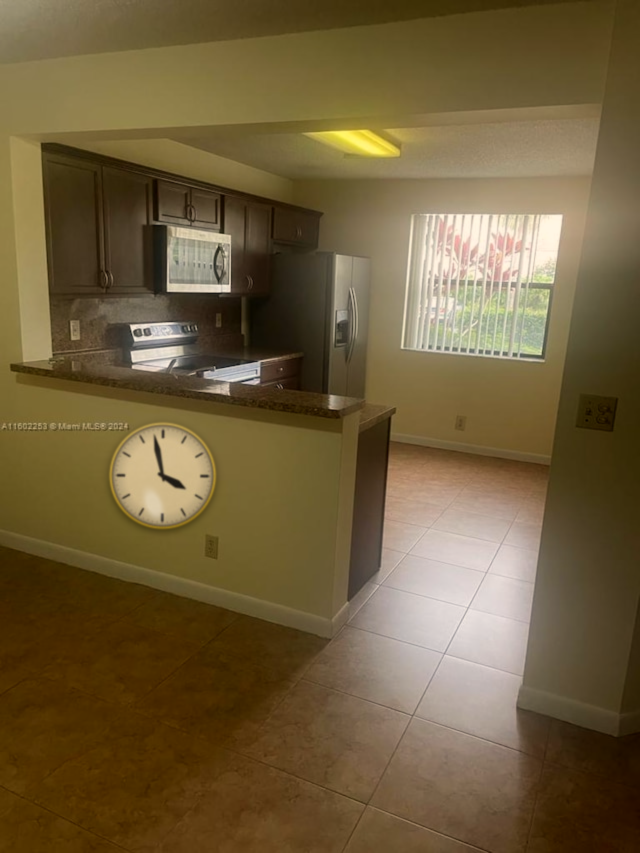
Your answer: **3:58**
